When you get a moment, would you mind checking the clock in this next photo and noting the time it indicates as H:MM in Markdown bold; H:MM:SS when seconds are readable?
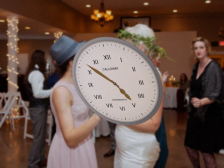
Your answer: **4:52**
